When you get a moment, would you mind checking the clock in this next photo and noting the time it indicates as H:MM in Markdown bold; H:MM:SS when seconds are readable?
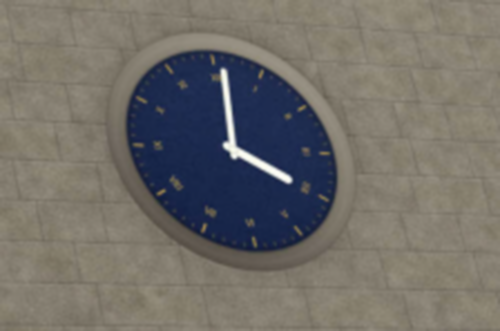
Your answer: **4:01**
